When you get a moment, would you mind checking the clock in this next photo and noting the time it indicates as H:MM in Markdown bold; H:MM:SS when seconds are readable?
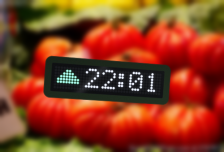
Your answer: **22:01**
